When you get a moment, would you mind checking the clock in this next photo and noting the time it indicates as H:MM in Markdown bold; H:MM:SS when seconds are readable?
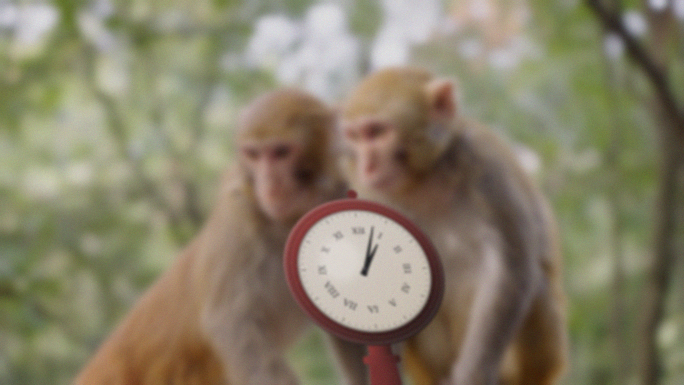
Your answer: **1:03**
